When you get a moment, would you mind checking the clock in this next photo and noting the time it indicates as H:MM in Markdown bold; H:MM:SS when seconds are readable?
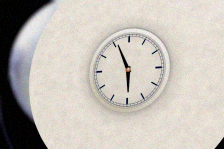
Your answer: **5:56**
